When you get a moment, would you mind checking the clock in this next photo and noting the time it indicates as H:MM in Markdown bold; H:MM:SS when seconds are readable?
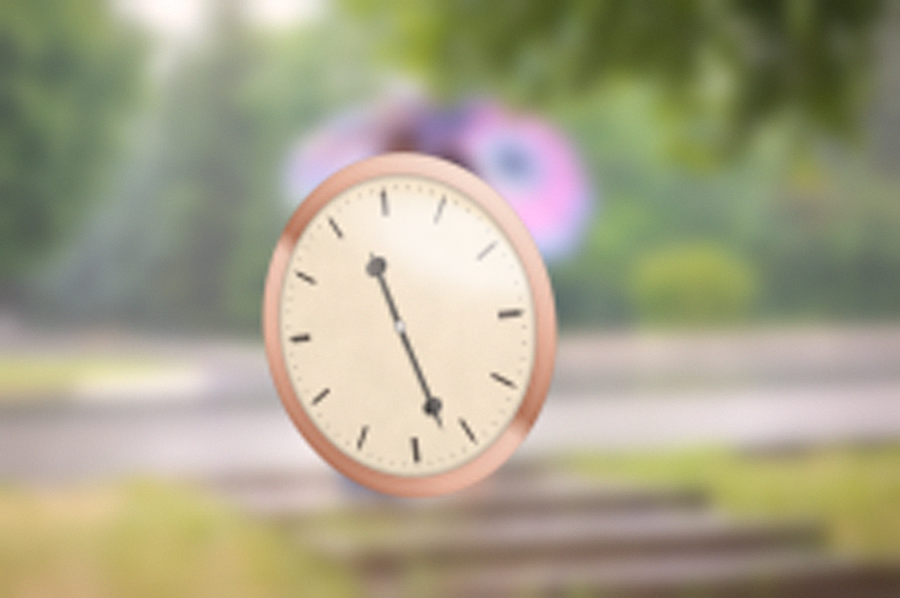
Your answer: **11:27**
